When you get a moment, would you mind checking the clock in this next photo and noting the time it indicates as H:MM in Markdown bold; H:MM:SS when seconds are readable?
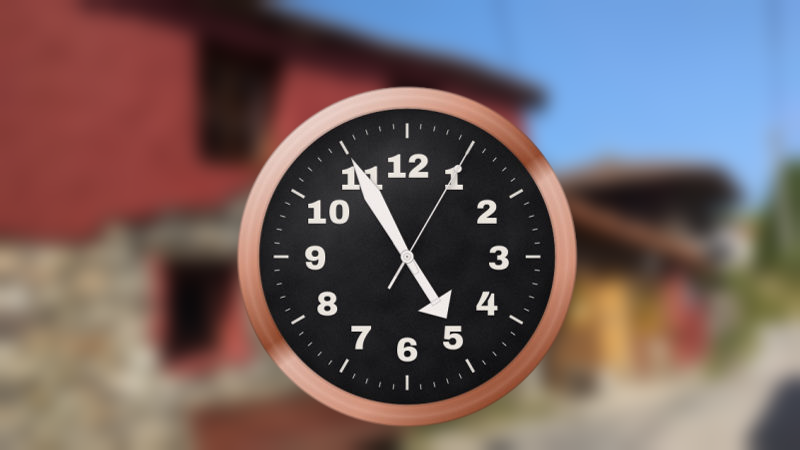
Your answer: **4:55:05**
